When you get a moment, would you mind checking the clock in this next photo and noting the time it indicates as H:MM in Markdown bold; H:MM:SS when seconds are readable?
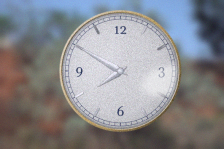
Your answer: **7:50**
